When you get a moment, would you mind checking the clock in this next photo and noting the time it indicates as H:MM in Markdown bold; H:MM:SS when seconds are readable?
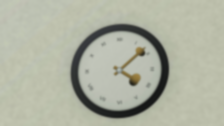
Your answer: **4:08**
